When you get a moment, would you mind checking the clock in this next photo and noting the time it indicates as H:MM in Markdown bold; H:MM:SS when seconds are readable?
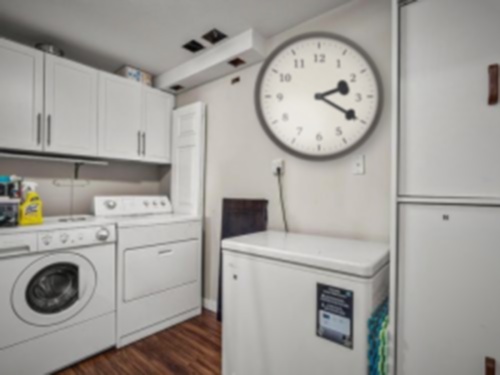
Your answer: **2:20**
